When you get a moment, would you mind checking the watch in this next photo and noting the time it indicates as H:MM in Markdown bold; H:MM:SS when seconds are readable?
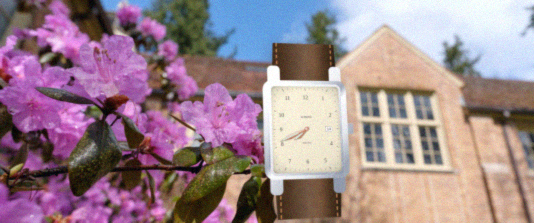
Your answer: **7:41**
